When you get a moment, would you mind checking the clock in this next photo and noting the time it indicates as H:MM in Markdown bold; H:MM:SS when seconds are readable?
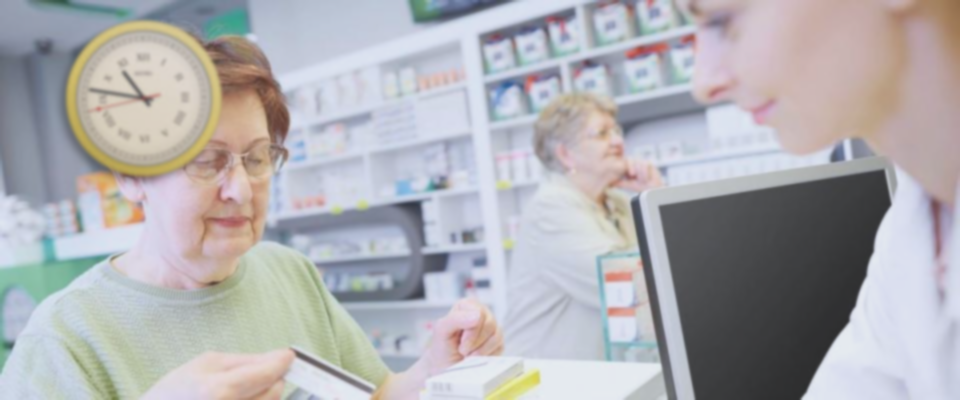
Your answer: **10:46:43**
